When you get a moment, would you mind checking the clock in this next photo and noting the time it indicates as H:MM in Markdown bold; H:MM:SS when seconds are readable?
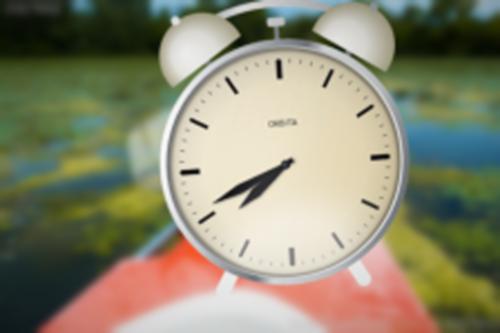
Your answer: **7:41**
